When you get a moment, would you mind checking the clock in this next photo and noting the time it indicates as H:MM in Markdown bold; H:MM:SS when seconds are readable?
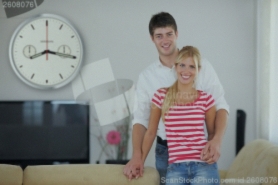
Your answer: **8:17**
